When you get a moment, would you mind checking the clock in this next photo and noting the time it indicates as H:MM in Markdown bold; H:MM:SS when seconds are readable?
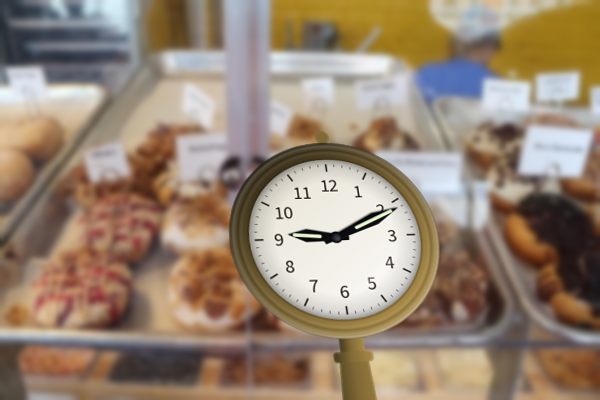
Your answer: **9:11**
